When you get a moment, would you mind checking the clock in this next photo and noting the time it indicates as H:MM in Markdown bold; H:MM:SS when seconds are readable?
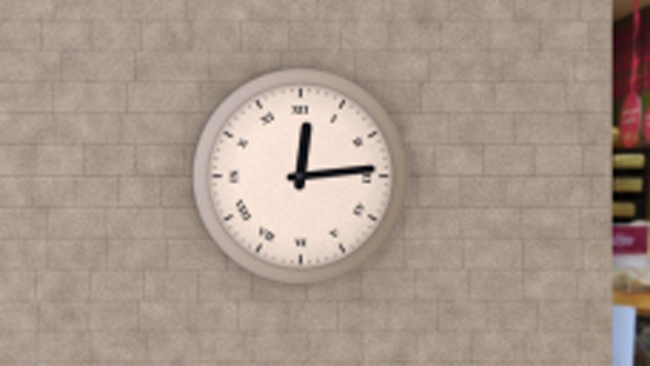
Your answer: **12:14**
